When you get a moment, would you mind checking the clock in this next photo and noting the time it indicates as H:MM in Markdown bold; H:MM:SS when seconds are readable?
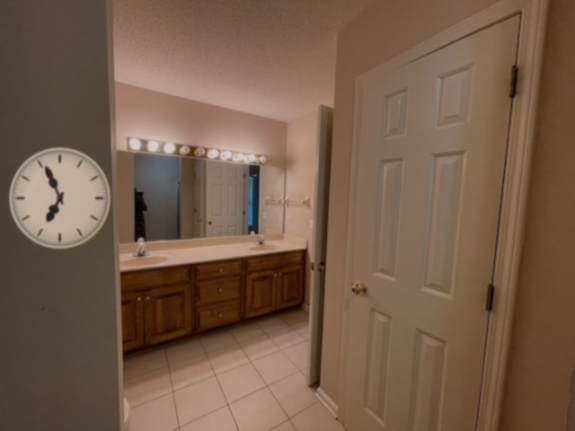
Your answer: **6:56**
